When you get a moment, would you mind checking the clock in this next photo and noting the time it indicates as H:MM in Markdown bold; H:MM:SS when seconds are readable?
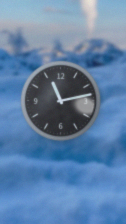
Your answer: **11:13**
